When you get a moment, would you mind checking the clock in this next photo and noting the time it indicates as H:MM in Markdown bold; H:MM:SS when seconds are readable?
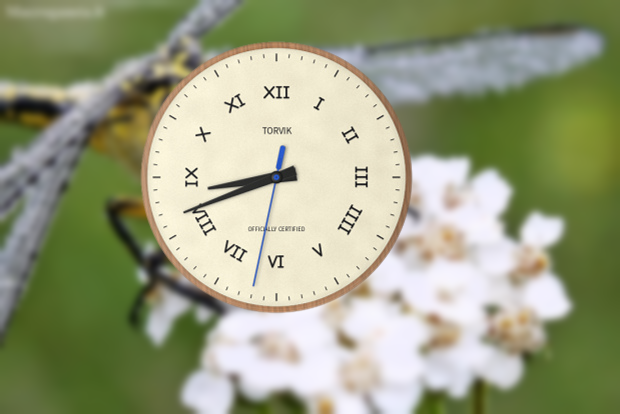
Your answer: **8:41:32**
